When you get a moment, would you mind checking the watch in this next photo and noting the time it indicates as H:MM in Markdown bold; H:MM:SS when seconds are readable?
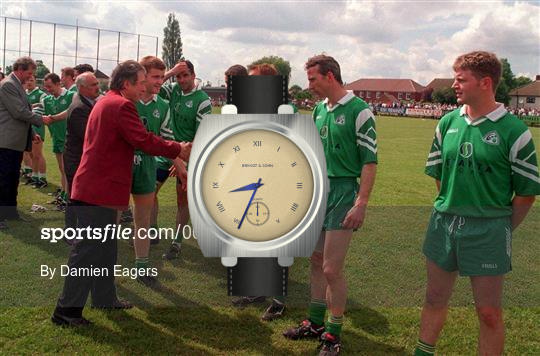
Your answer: **8:34**
